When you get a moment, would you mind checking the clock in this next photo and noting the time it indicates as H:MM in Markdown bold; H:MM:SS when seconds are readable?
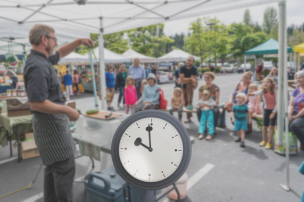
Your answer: **9:59**
